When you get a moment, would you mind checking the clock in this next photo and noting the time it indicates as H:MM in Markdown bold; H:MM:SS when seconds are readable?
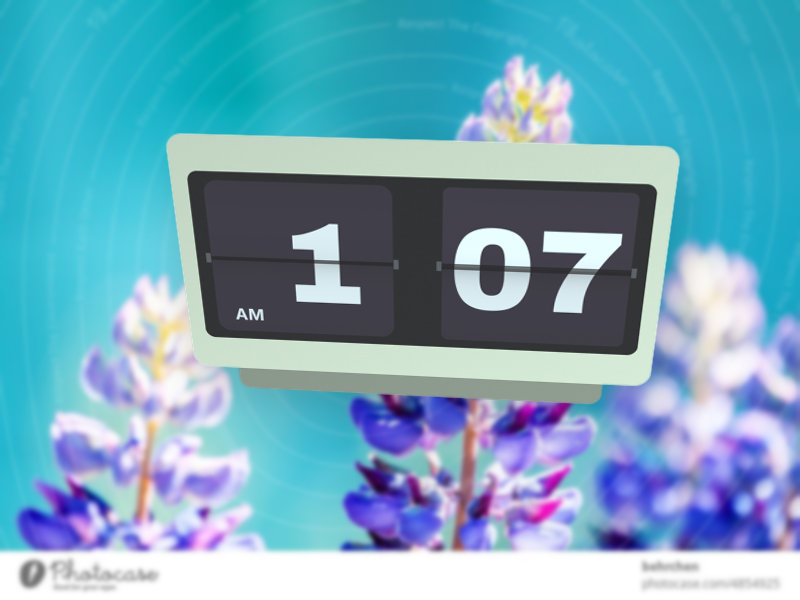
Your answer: **1:07**
